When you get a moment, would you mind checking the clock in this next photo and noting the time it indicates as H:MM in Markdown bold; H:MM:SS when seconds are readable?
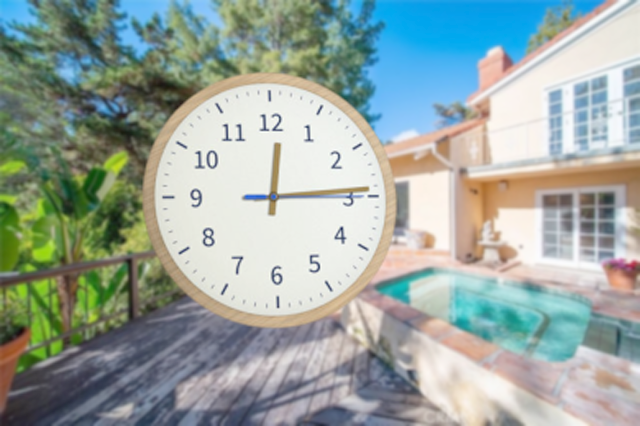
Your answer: **12:14:15**
